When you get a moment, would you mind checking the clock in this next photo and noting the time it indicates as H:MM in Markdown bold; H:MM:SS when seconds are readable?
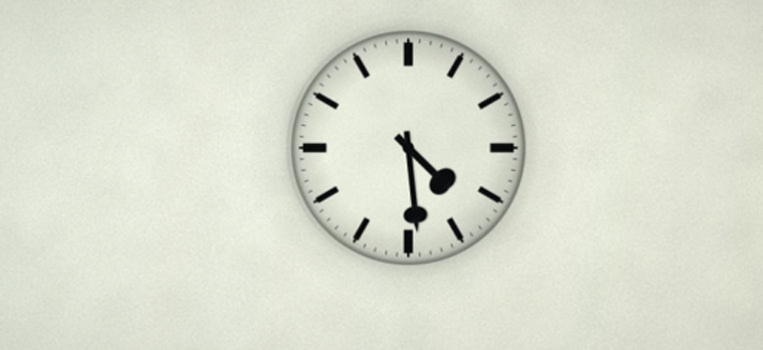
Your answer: **4:29**
